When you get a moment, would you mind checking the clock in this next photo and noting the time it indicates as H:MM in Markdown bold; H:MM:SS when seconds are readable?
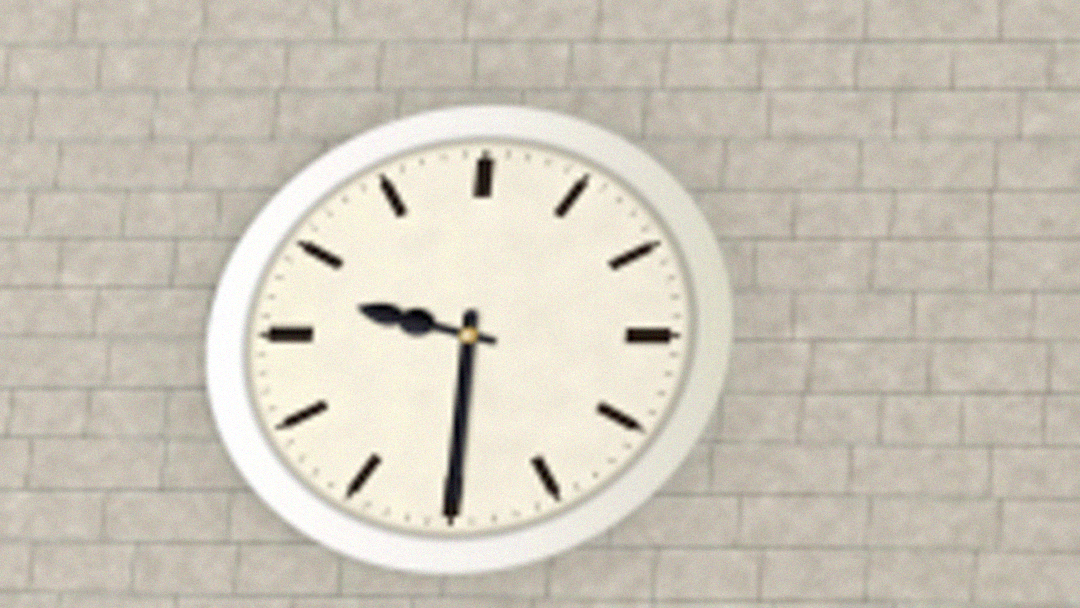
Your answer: **9:30**
